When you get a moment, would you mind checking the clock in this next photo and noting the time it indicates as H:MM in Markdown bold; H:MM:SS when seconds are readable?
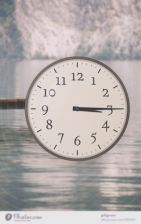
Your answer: **3:15**
